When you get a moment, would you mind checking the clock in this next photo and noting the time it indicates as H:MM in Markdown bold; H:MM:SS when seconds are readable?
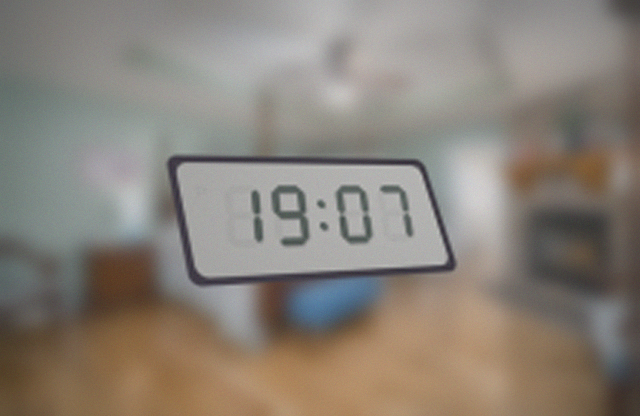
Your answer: **19:07**
